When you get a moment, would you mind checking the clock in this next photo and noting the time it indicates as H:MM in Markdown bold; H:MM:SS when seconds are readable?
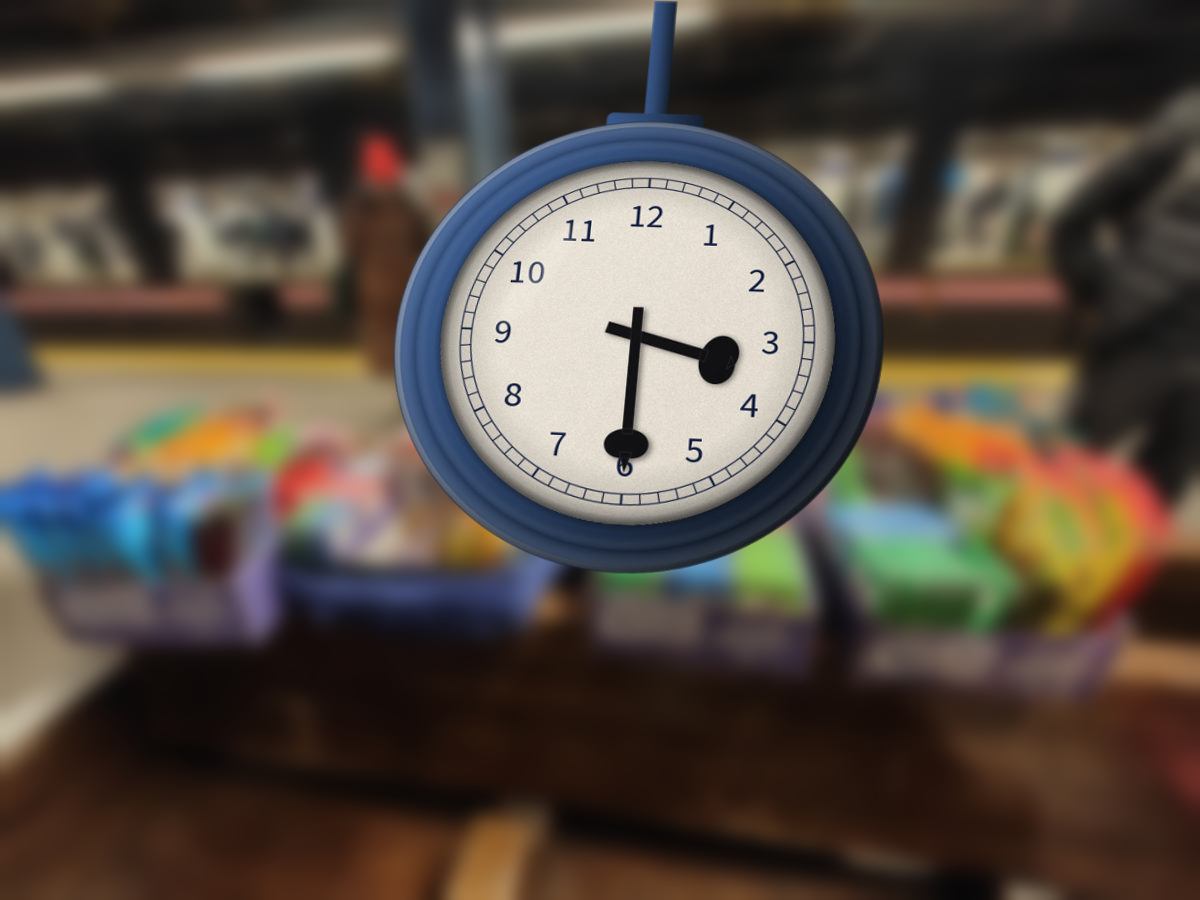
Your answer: **3:30**
